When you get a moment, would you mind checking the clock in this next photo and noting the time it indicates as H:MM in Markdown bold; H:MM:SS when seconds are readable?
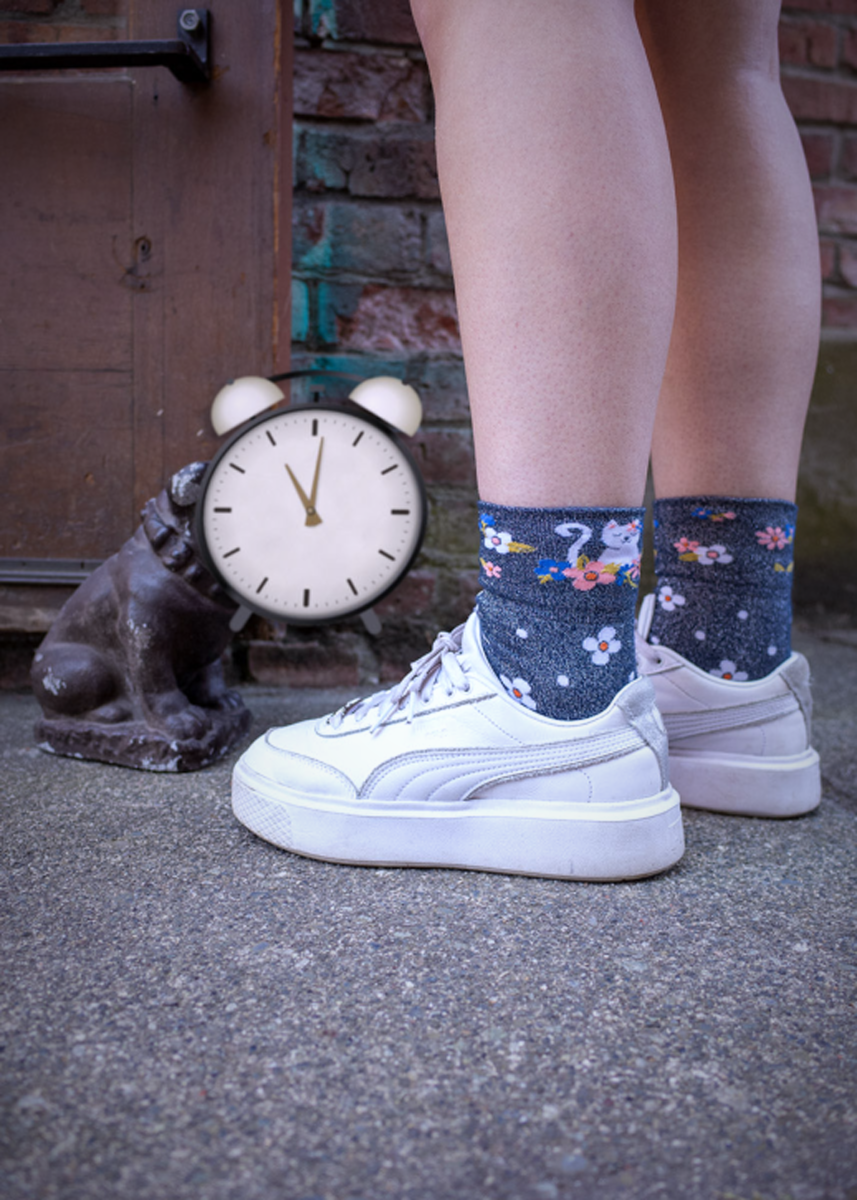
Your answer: **11:01**
